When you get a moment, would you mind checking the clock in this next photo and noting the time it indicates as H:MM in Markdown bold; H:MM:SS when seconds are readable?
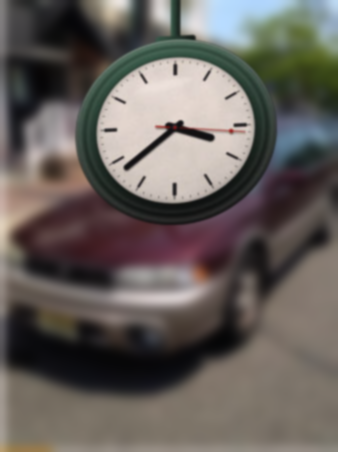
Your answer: **3:38:16**
